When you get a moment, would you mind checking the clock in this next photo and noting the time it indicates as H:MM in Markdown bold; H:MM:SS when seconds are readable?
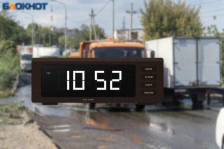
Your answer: **10:52**
